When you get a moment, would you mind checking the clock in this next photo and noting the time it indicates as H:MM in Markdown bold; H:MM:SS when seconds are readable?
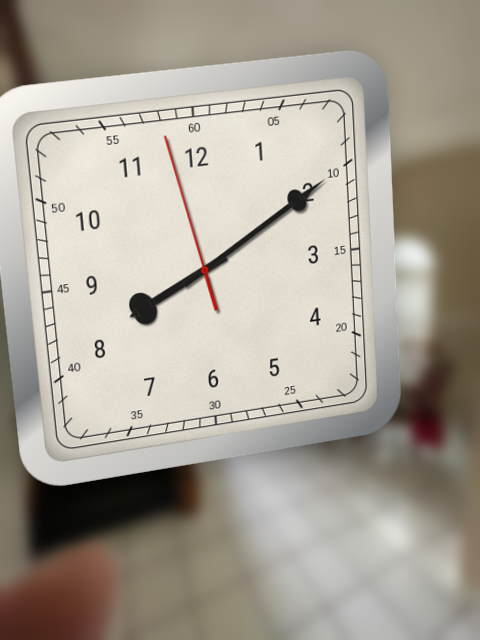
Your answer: **8:09:58**
